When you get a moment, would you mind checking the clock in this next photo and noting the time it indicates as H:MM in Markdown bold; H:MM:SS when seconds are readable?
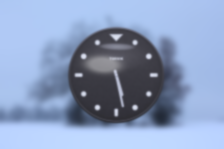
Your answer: **5:28**
